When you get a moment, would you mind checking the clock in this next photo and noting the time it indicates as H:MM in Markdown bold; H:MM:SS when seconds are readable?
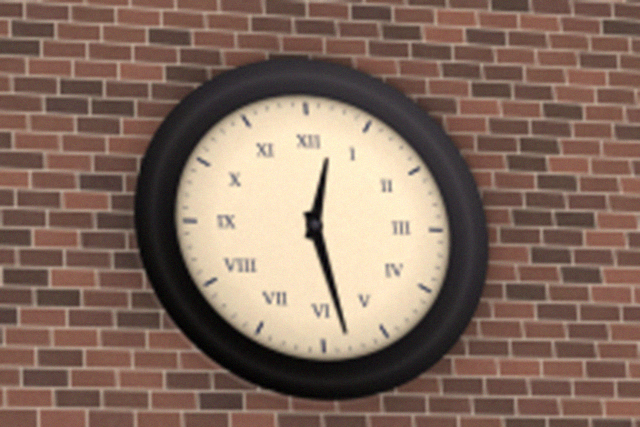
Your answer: **12:28**
